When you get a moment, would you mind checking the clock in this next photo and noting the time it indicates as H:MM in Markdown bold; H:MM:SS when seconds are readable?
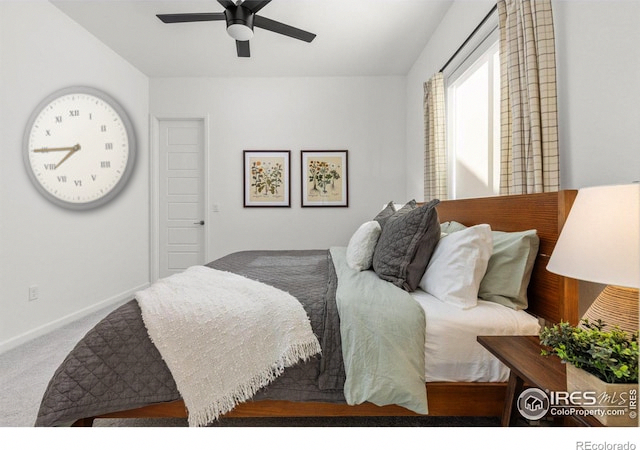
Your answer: **7:45**
